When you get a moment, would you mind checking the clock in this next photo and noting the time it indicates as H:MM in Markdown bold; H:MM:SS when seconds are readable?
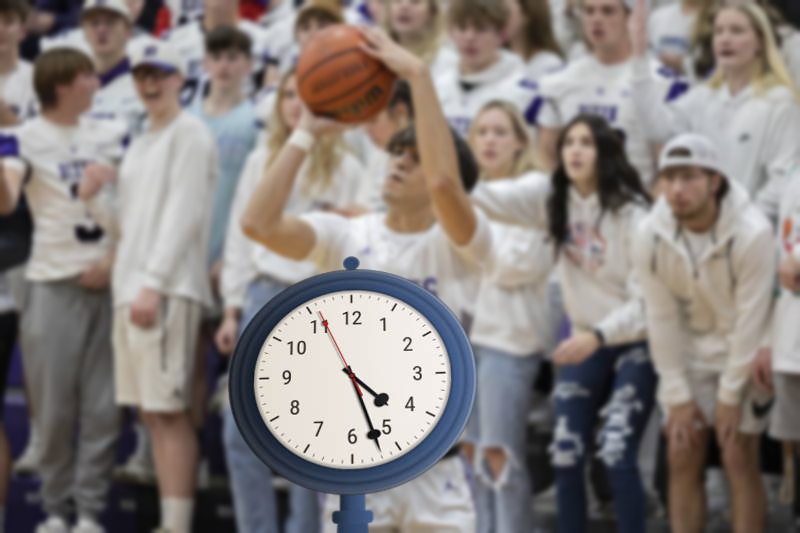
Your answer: **4:26:56**
